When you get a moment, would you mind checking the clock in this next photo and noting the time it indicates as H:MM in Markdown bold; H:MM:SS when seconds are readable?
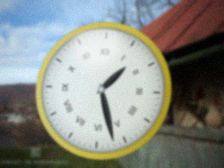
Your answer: **1:27**
